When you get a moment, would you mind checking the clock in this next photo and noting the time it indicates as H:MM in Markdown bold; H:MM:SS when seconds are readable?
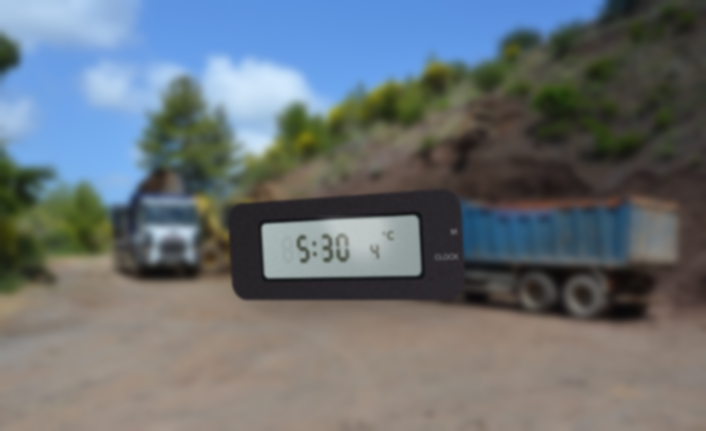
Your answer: **5:30**
